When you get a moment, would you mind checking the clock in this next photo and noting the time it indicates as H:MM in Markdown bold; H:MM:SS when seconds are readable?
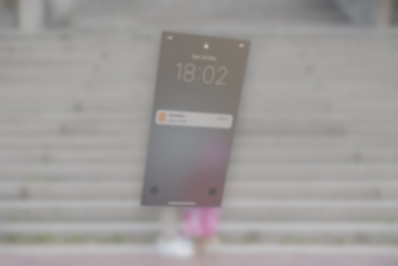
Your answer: **18:02**
